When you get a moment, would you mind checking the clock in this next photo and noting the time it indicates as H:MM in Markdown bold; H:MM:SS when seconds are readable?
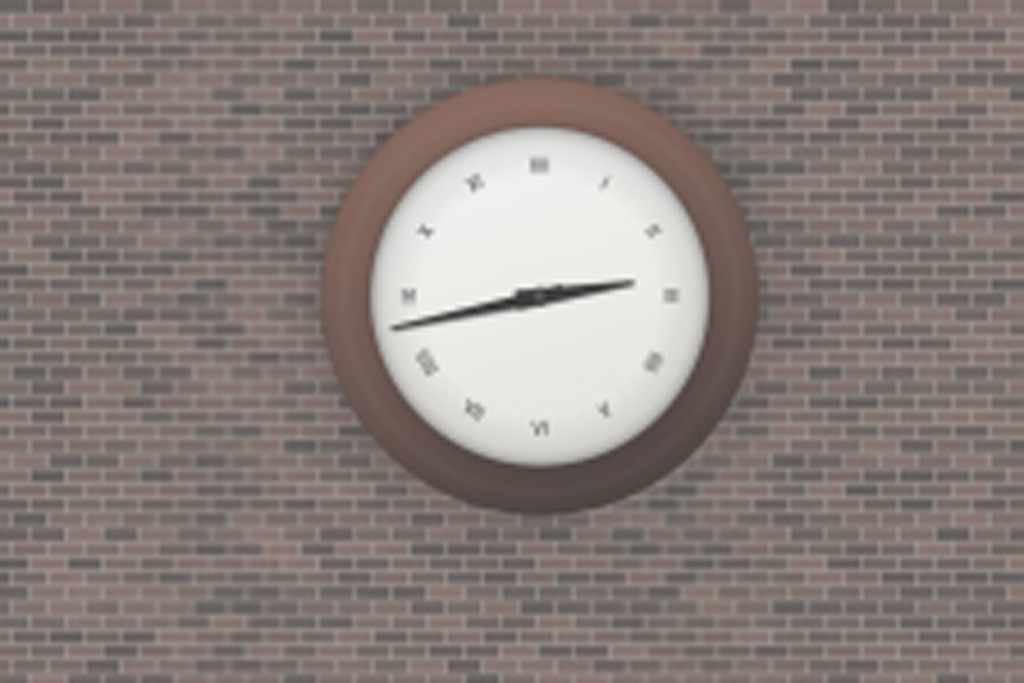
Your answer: **2:43**
